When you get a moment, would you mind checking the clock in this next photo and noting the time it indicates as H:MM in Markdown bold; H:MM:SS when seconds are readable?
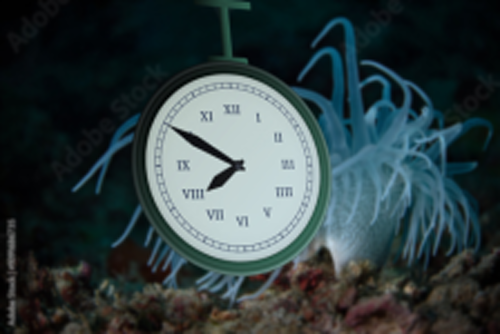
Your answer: **7:50**
